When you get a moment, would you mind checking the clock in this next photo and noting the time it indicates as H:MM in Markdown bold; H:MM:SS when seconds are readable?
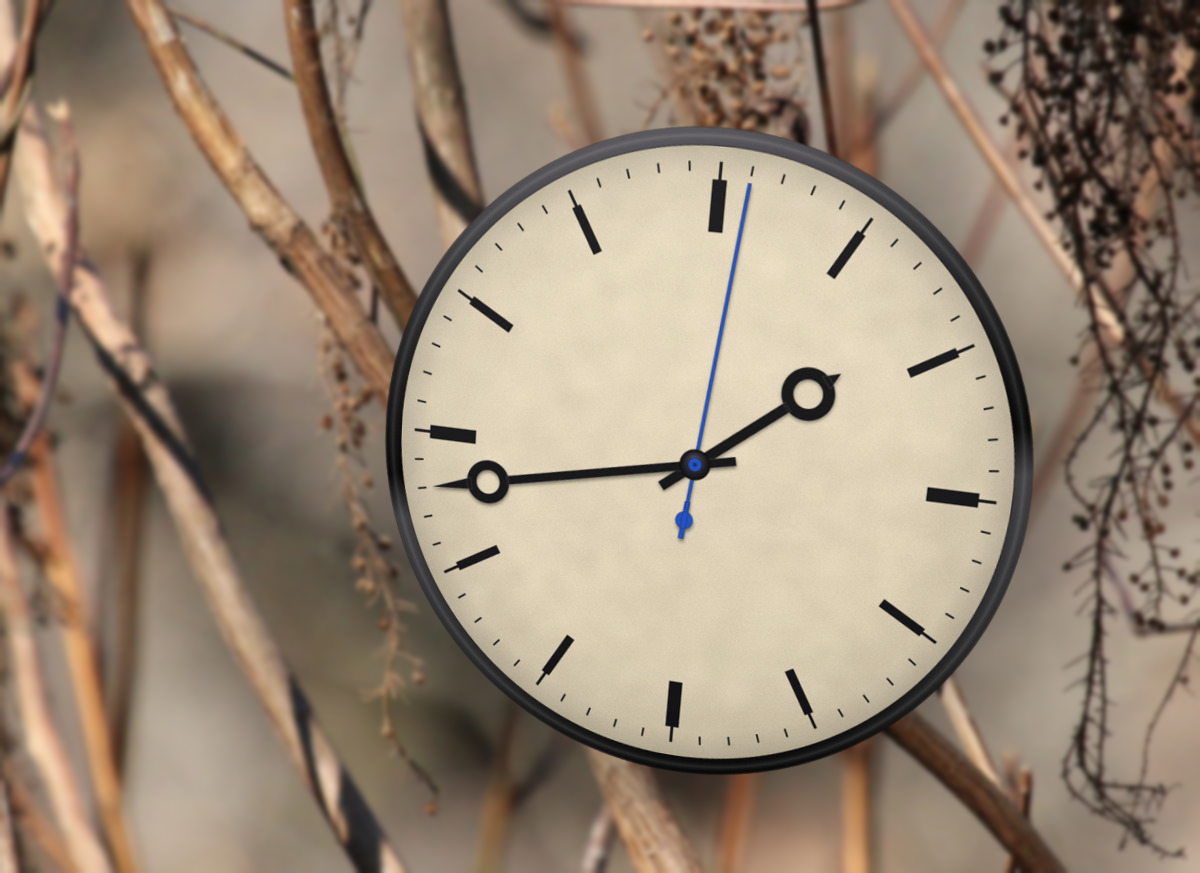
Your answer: **1:43:01**
